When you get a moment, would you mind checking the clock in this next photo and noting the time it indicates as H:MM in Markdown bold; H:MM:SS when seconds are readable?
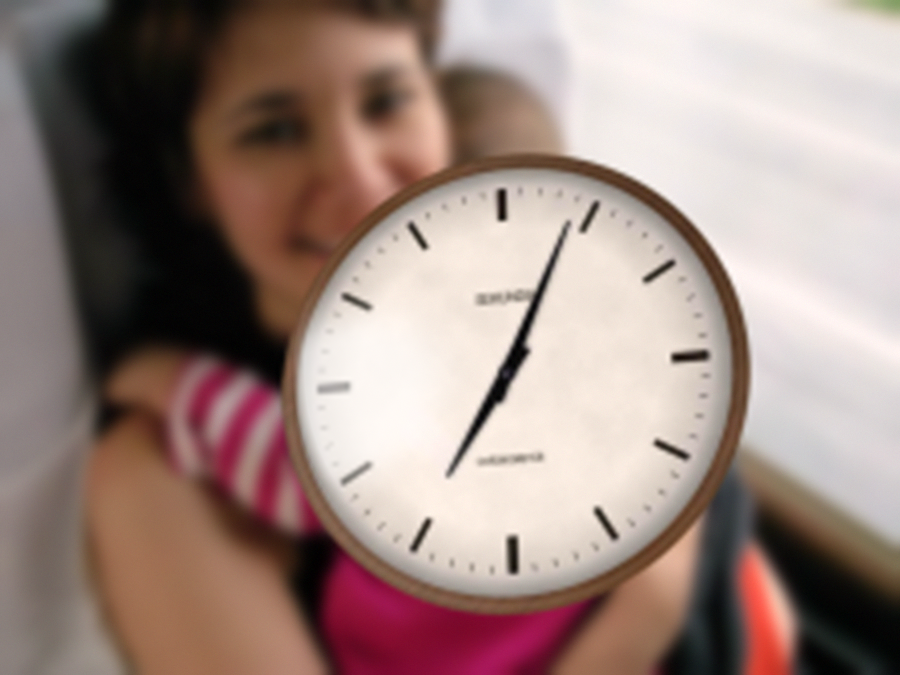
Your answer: **7:04**
